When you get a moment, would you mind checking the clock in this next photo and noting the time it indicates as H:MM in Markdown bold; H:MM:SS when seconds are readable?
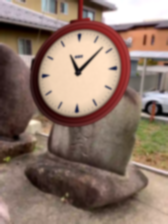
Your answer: **11:08**
